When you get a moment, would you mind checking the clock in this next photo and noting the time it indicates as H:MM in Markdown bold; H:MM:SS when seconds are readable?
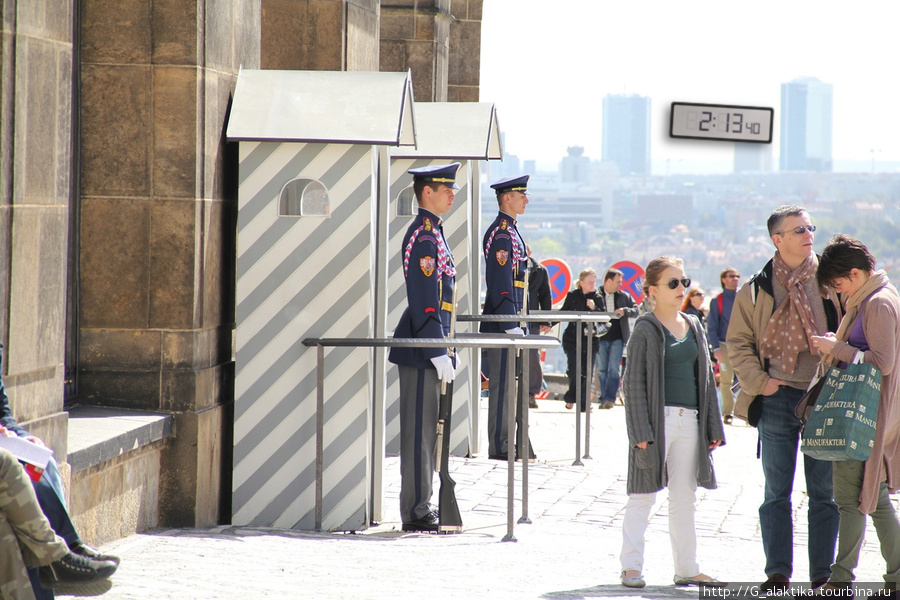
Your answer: **2:13:40**
